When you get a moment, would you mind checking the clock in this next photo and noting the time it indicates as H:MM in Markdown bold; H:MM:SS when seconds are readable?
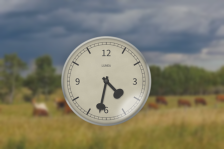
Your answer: **4:32**
